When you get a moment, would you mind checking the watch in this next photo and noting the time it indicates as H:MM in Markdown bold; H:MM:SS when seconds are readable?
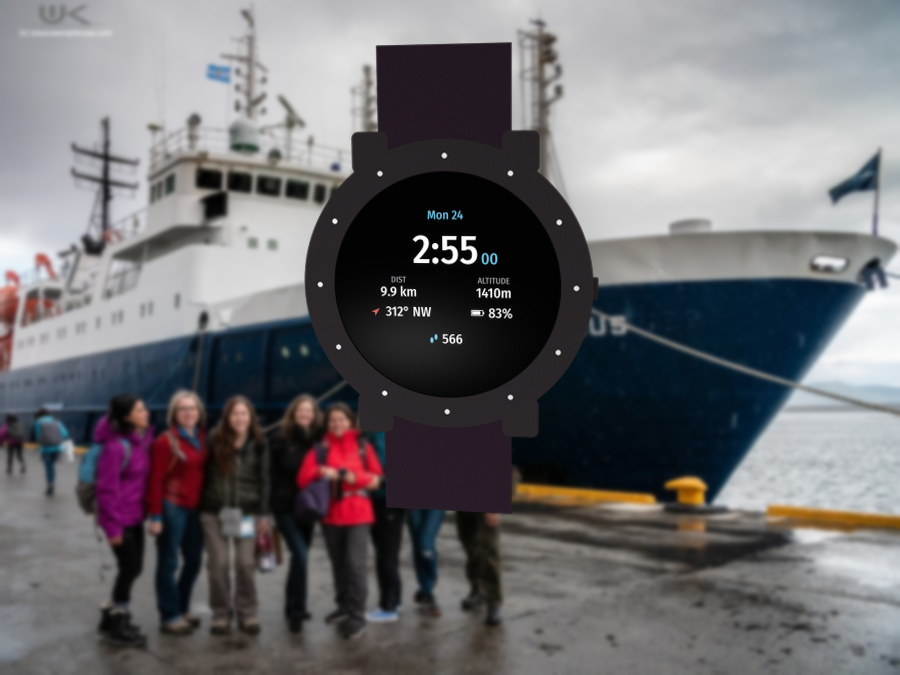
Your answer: **2:55:00**
